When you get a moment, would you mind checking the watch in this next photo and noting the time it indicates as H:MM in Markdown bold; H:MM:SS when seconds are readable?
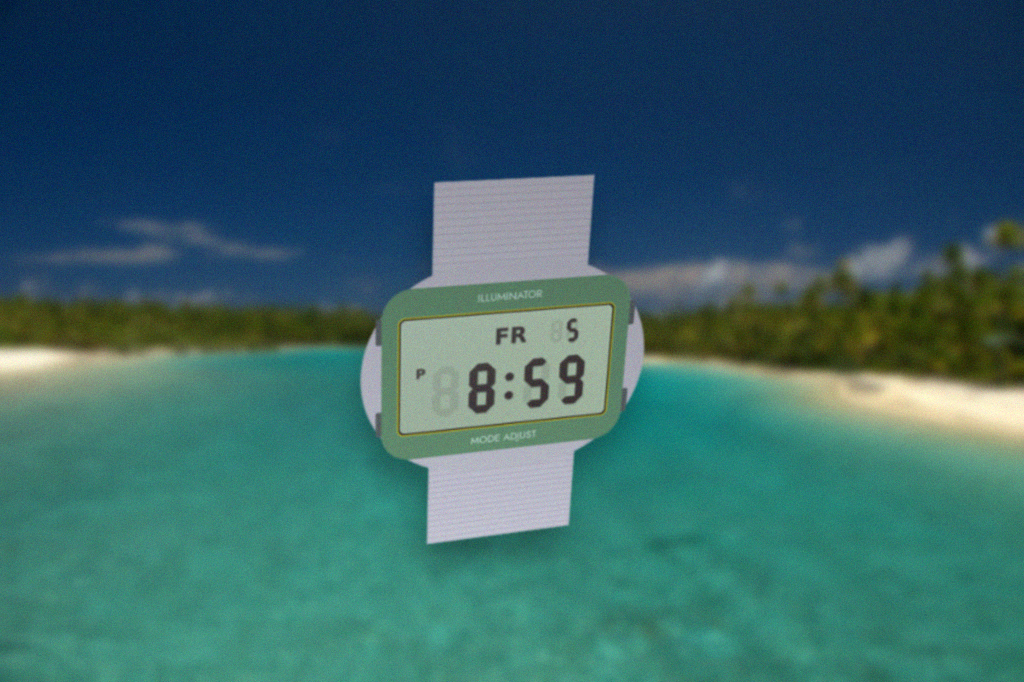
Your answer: **8:59**
